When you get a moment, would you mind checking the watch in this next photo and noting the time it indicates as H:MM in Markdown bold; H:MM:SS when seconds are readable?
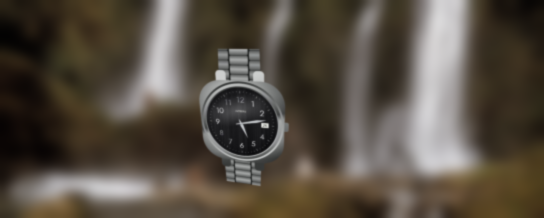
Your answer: **5:13**
